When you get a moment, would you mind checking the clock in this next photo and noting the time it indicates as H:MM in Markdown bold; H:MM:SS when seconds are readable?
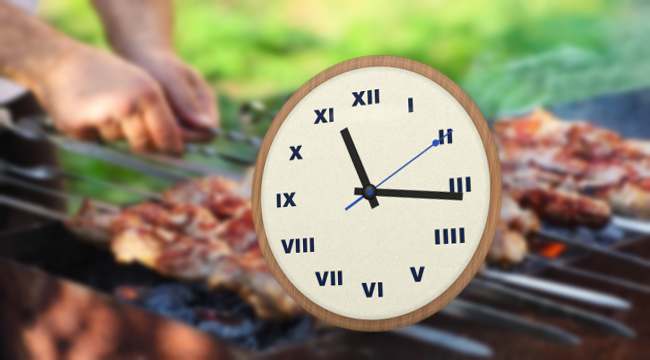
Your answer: **11:16:10**
